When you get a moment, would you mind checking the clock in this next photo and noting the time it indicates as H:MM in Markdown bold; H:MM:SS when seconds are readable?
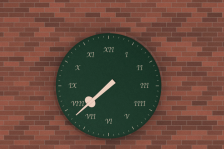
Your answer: **7:38**
